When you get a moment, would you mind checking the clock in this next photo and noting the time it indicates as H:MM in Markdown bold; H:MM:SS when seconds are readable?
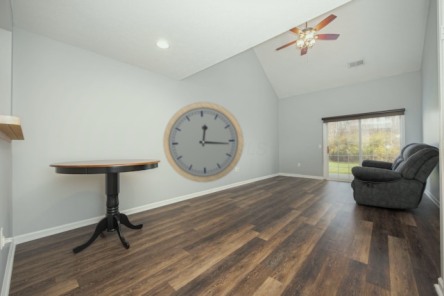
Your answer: **12:16**
